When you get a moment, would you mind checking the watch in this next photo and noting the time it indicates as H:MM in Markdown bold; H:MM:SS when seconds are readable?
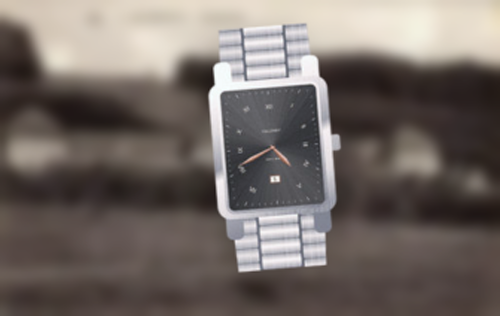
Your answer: **4:41**
